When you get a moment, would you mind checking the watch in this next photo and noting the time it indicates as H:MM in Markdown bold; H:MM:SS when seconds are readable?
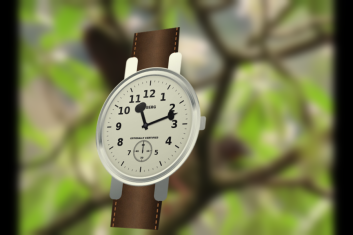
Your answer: **11:12**
